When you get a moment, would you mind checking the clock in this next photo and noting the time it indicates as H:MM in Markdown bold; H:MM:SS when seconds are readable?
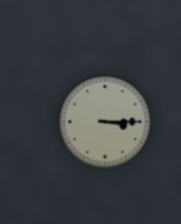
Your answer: **3:15**
